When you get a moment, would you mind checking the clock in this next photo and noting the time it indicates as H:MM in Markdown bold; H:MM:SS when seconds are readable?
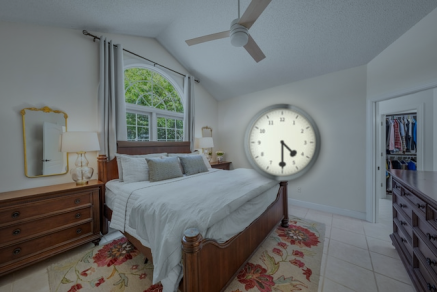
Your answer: **4:30**
